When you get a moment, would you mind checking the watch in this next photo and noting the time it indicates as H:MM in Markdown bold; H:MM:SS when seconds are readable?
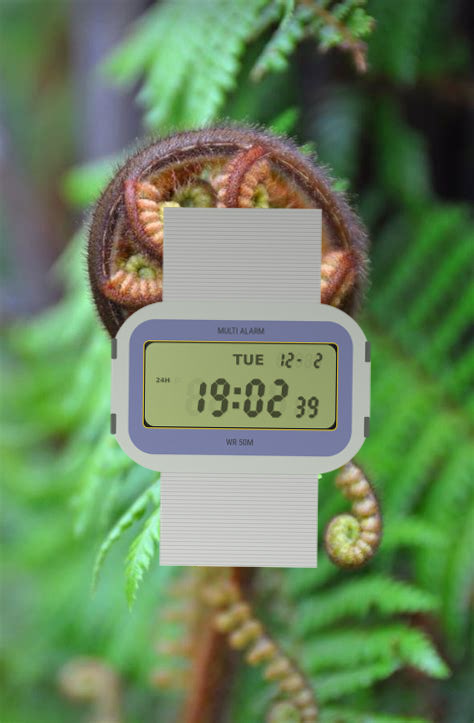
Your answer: **19:02:39**
